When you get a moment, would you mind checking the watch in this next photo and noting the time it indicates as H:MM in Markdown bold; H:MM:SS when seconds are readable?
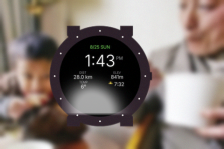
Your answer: **1:43**
